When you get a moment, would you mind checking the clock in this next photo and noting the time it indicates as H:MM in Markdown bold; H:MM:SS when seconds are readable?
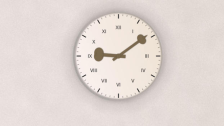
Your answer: **9:09**
